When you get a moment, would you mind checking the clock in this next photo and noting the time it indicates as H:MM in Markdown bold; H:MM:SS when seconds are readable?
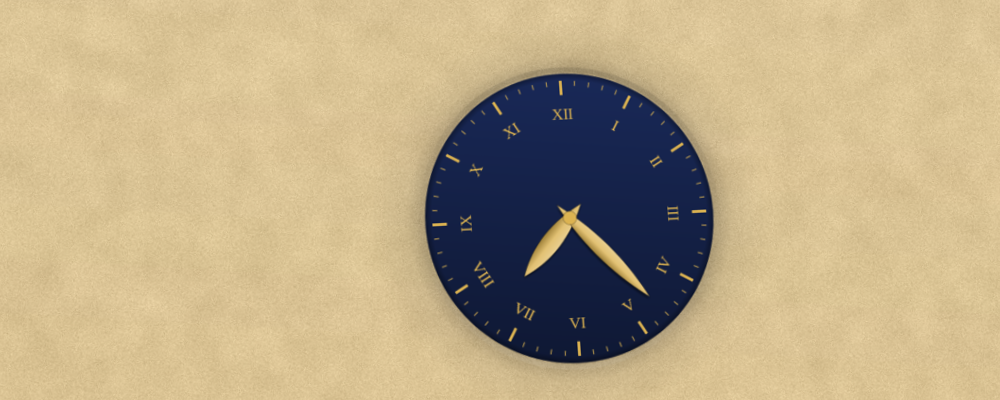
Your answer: **7:23**
